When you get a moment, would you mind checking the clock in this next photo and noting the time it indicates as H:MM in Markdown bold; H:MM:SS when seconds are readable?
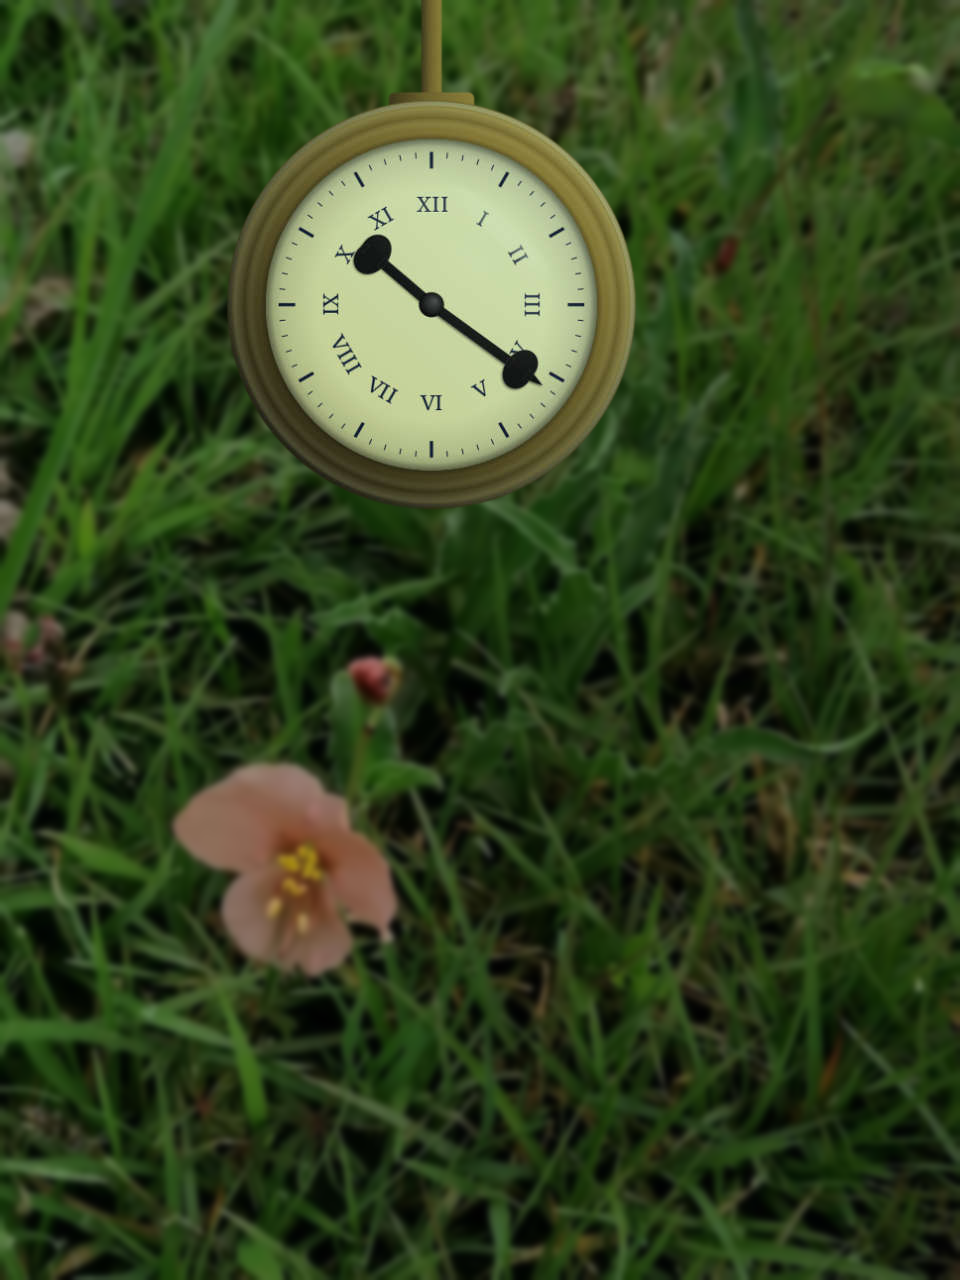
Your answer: **10:21**
